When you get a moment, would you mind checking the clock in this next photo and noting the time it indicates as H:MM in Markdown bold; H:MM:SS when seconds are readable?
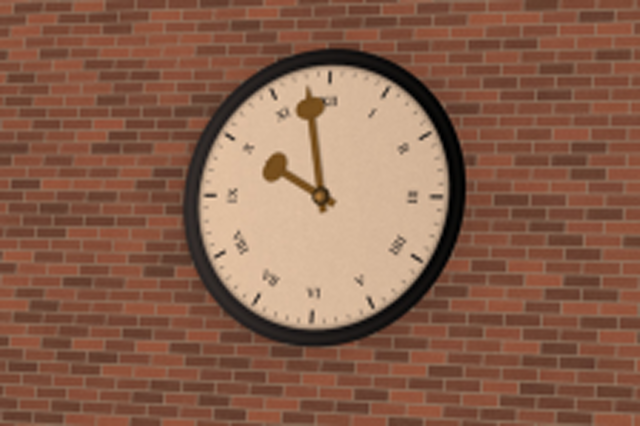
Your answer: **9:58**
